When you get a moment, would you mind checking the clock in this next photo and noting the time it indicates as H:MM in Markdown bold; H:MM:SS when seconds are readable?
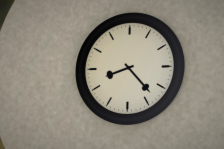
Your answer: **8:23**
